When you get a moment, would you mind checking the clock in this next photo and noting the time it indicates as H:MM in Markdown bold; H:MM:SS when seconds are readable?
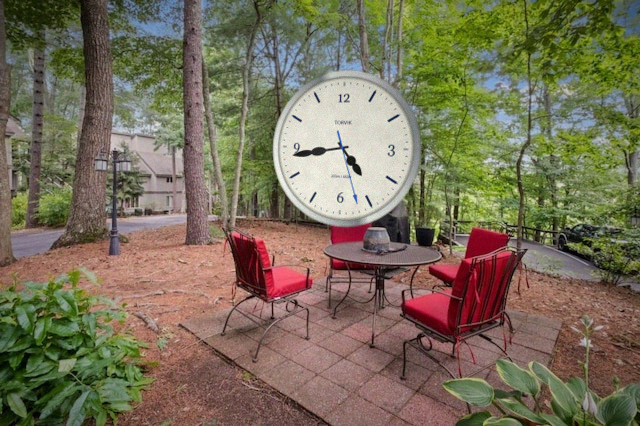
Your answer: **4:43:27**
